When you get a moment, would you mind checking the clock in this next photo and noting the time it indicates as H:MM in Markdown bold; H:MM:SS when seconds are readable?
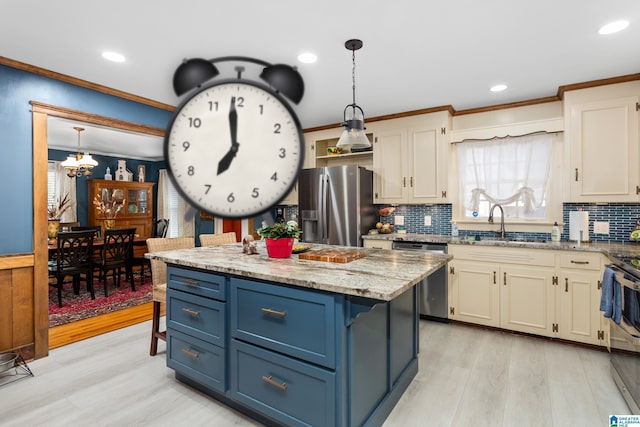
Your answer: **6:59**
